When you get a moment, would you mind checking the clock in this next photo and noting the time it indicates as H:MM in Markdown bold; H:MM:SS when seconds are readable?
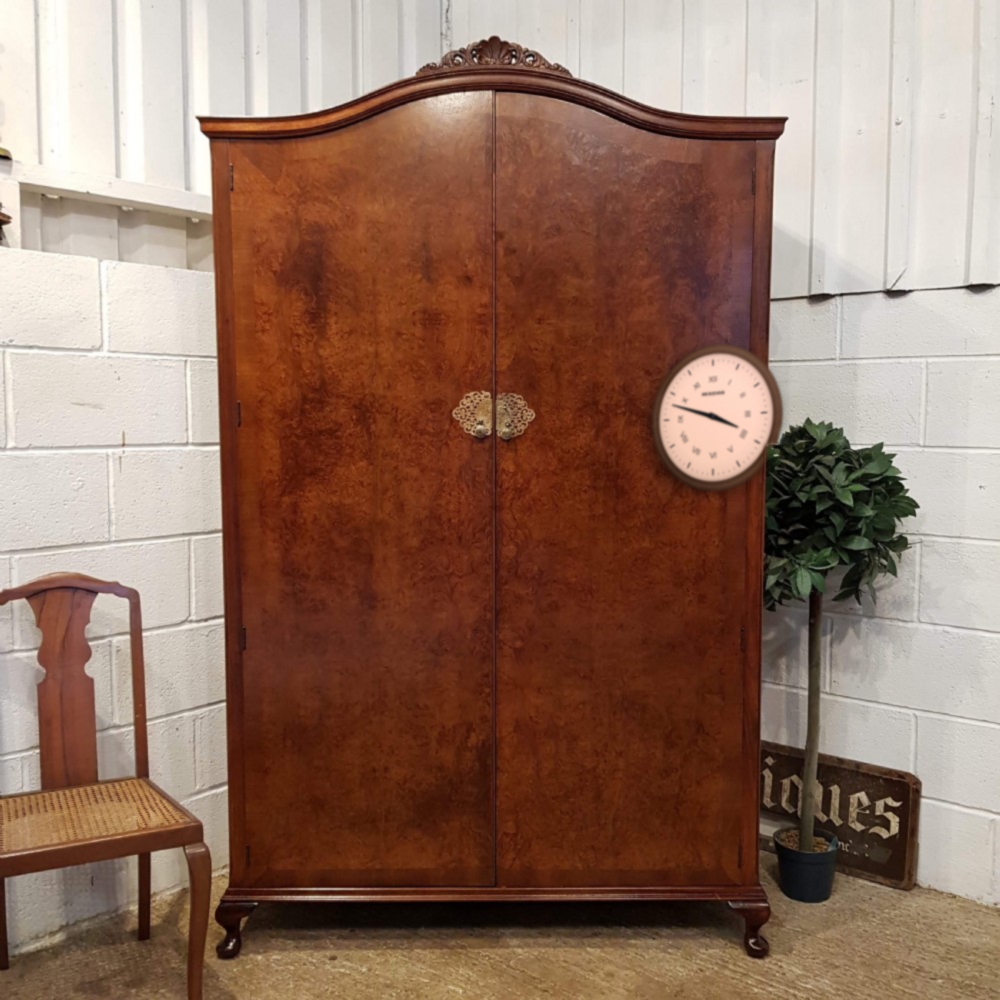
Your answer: **3:48**
